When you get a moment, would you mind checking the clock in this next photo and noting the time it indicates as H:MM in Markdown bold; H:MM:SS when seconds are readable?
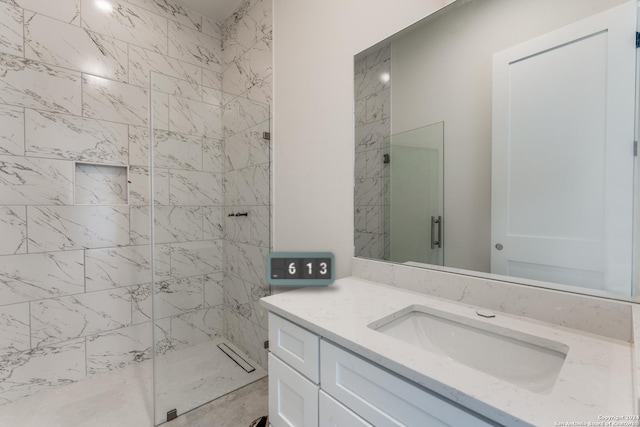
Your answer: **6:13**
